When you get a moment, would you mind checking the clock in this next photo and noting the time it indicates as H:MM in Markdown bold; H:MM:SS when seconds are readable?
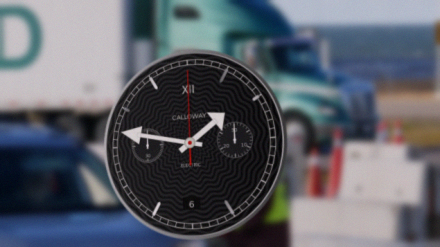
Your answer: **1:47**
